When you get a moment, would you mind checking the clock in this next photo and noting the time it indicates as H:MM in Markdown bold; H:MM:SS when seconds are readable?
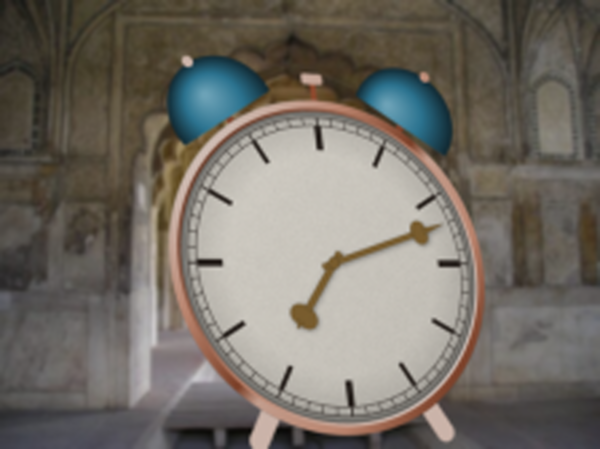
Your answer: **7:12**
